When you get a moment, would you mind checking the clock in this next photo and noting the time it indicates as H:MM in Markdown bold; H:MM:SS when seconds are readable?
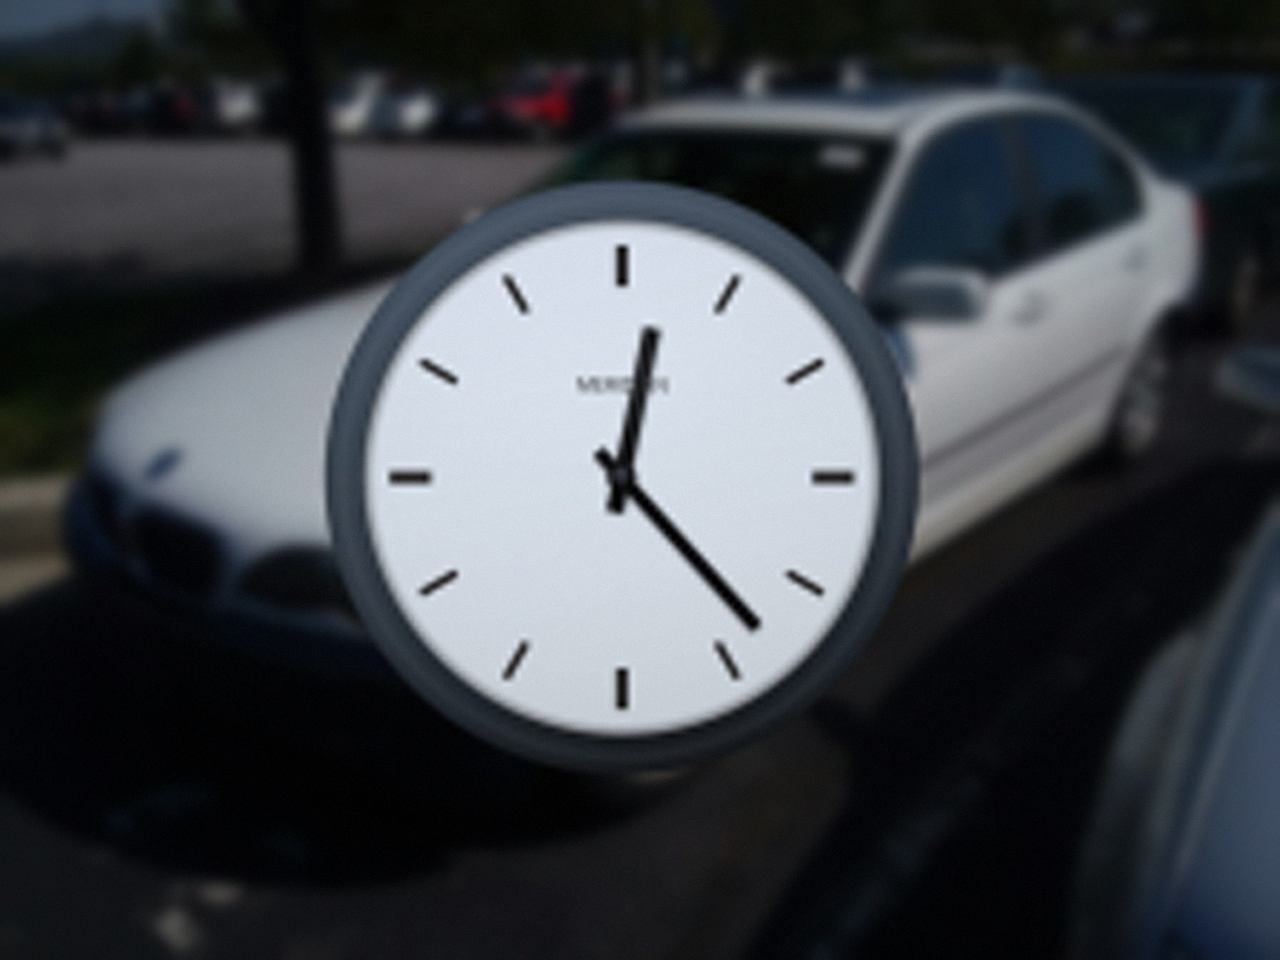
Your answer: **12:23**
